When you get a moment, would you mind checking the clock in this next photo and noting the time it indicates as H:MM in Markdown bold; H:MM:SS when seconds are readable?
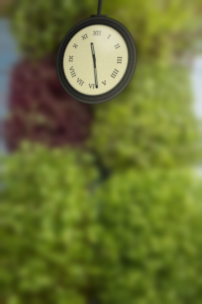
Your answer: **11:28**
